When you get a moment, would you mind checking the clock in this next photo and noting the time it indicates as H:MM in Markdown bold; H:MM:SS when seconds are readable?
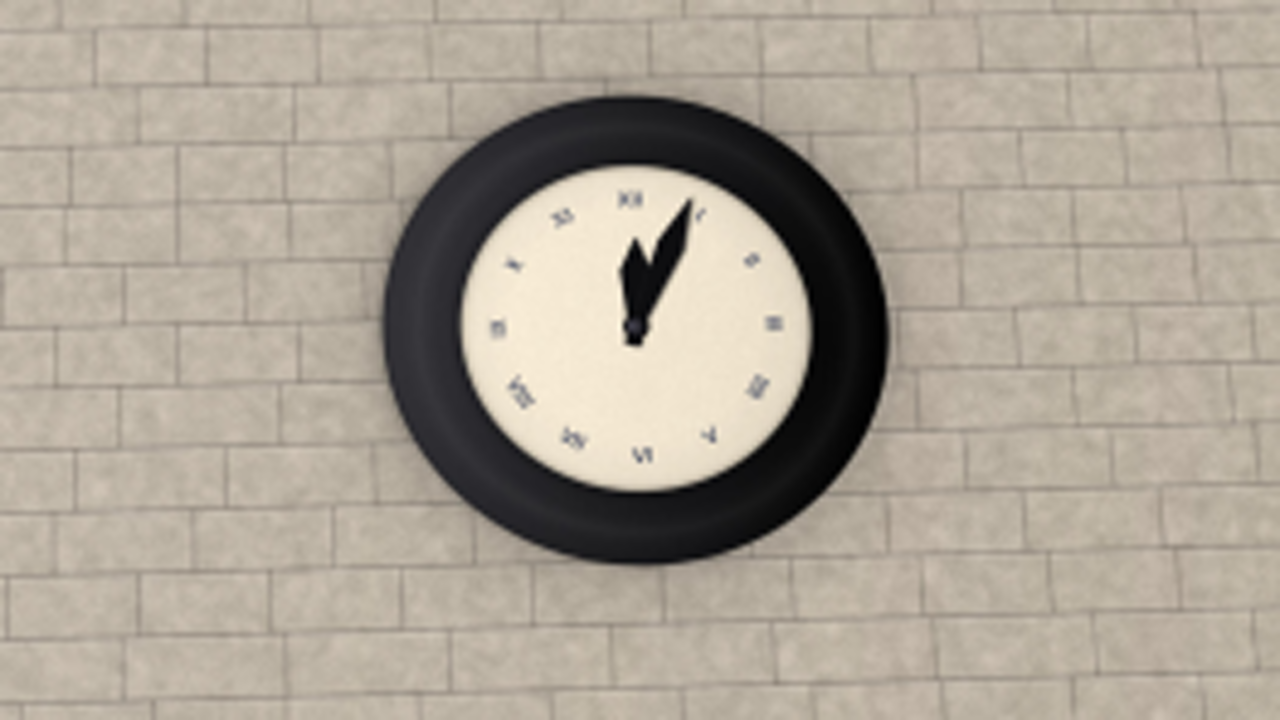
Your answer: **12:04**
